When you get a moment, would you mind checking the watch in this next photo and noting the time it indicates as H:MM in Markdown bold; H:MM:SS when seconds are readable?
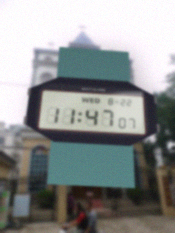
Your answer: **11:47:07**
